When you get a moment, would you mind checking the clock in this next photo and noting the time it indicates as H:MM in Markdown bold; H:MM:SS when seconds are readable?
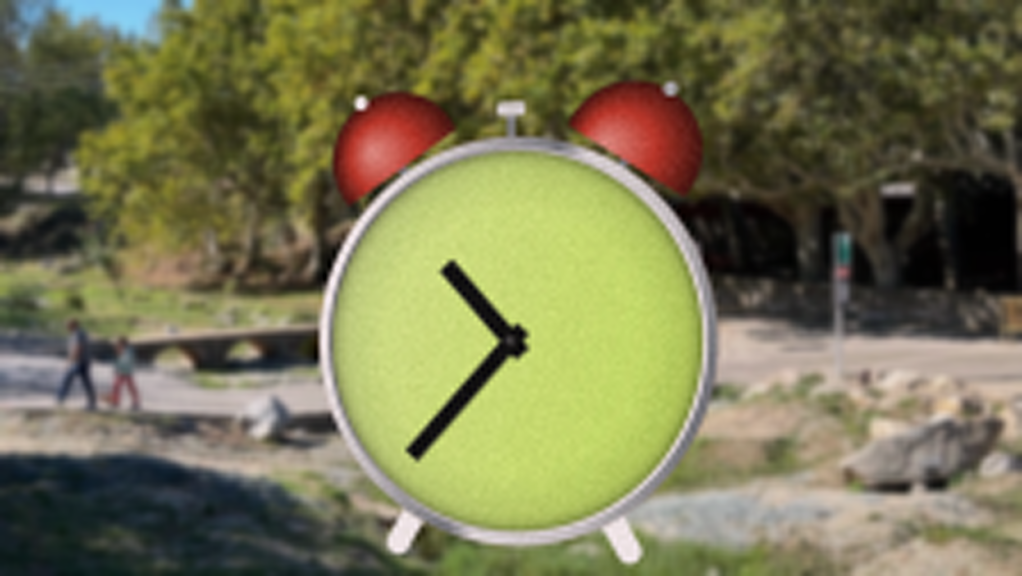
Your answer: **10:37**
